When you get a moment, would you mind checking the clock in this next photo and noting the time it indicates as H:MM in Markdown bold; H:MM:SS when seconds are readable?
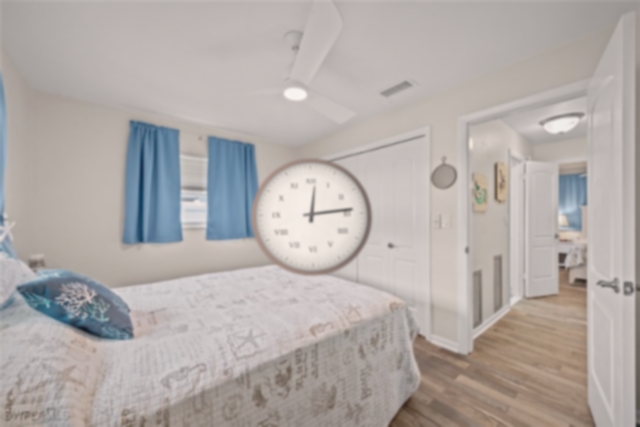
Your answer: **12:14**
